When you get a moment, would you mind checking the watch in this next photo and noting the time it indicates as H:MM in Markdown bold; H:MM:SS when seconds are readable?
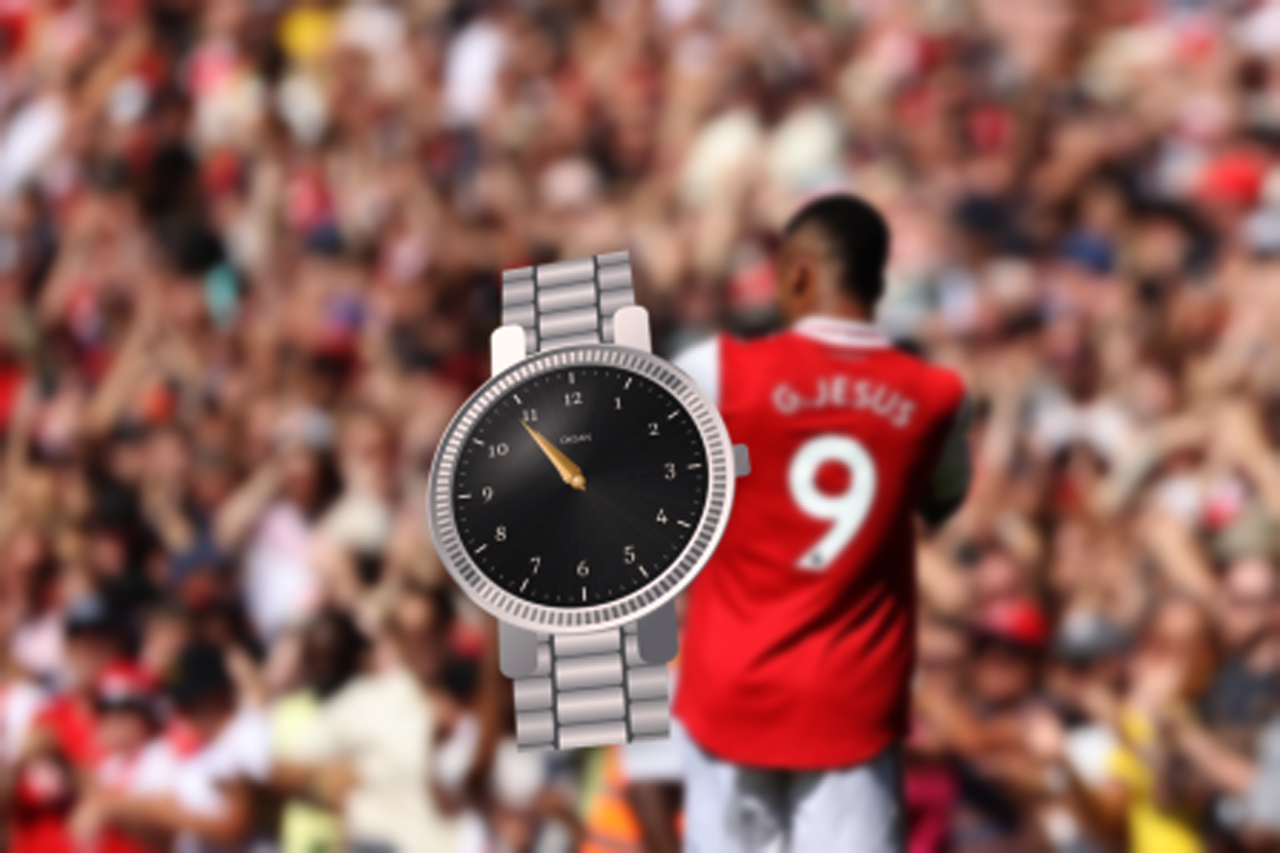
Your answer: **10:54**
